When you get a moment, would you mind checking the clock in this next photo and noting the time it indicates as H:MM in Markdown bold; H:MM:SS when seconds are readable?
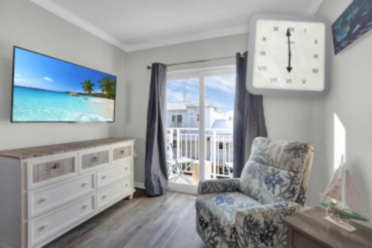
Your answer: **5:59**
